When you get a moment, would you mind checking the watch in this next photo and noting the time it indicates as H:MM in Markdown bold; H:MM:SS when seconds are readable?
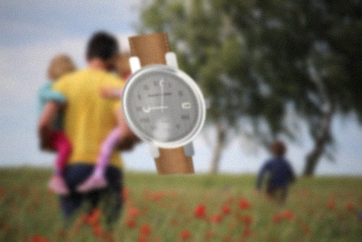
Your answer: **9:02**
